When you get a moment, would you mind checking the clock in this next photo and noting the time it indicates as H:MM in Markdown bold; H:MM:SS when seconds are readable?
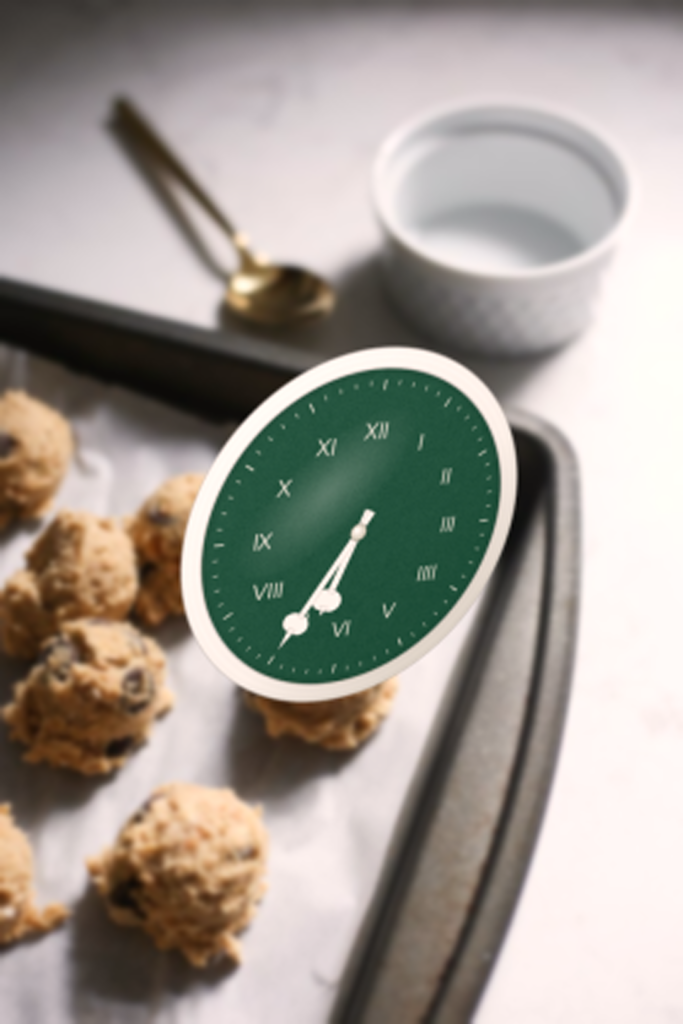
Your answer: **6:35**
